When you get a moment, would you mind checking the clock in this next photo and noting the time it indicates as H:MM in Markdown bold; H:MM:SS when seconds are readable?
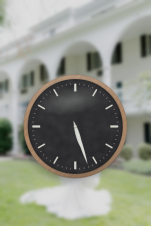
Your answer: **5:27**
